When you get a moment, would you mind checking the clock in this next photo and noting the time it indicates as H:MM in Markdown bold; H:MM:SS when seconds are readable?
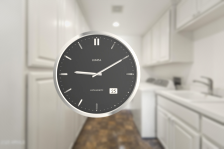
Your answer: **9:10**
